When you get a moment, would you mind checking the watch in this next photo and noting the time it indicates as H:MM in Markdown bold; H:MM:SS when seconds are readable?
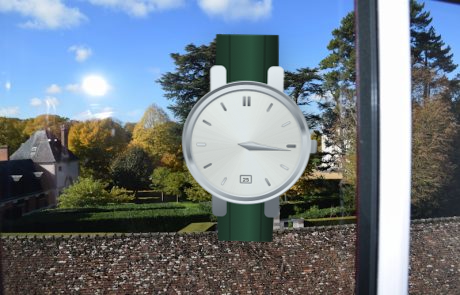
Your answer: **3:16**
